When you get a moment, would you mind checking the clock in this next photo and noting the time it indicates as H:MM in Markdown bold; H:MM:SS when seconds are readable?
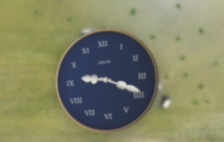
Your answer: **9:19**
